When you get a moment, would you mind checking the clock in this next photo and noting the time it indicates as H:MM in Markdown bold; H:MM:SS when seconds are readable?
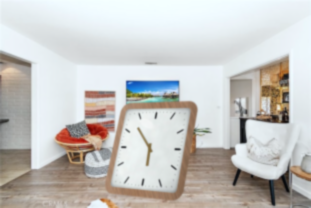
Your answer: **5:53**
